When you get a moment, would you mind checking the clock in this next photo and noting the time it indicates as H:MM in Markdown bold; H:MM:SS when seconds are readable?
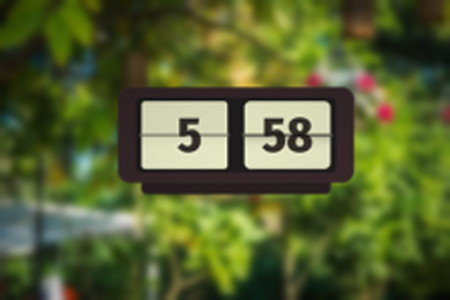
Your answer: **5:58**
